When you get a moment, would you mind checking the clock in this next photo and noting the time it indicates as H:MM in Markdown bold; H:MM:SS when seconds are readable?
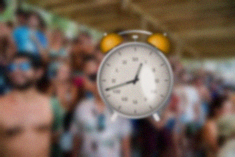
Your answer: **12:42**
